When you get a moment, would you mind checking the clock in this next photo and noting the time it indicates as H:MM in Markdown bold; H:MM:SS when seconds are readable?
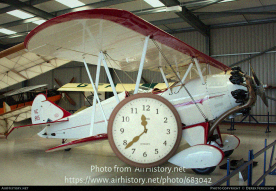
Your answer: **11:38**
